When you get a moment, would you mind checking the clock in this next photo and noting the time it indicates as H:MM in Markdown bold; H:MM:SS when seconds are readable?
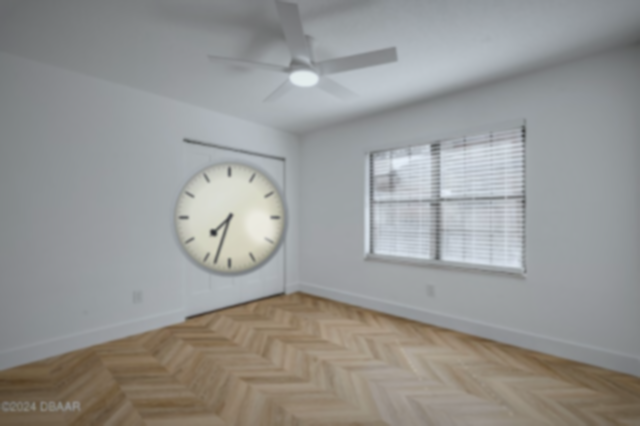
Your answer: **7:33**
